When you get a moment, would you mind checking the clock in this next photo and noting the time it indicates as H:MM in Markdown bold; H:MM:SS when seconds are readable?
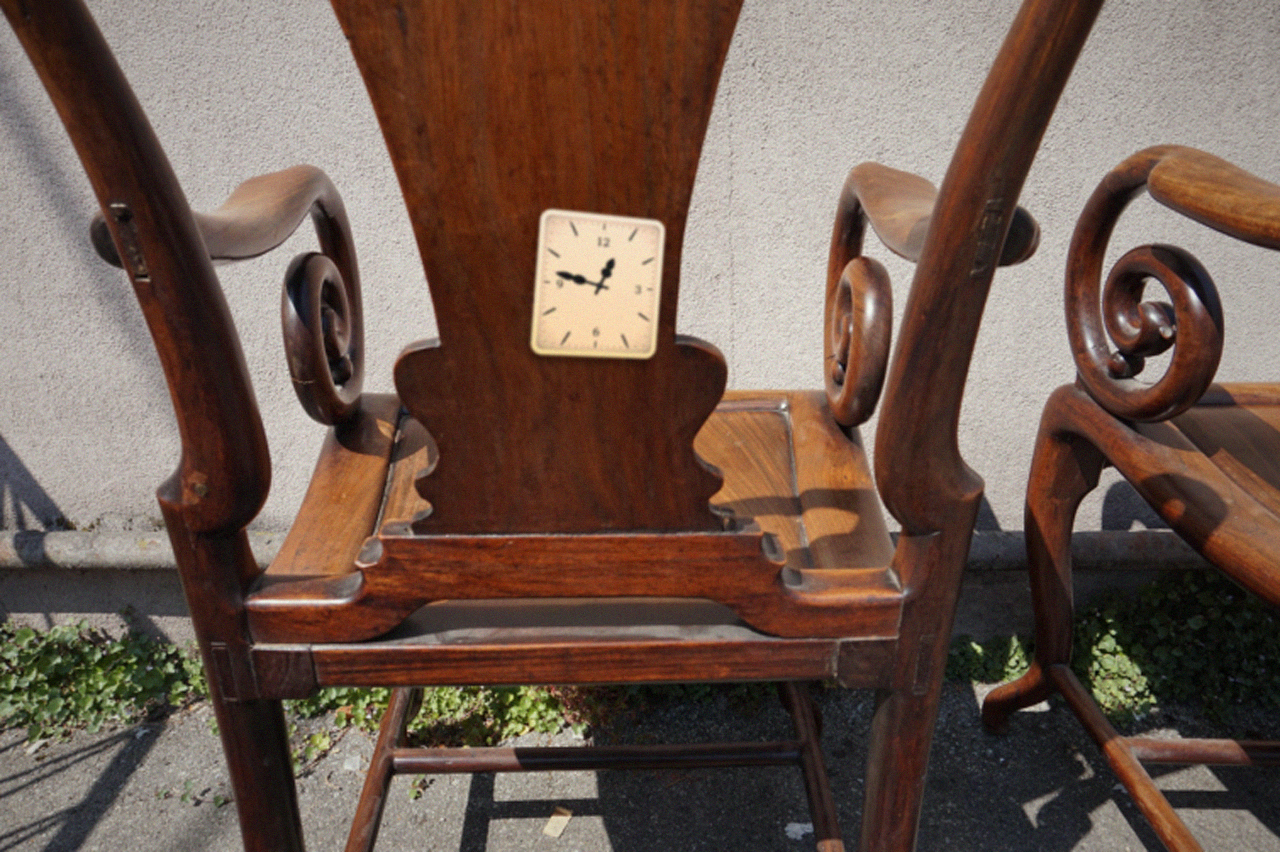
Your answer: **12:47**
